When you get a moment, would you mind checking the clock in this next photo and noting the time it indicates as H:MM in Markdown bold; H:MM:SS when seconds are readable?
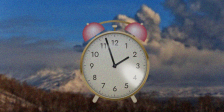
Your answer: **1:57**
